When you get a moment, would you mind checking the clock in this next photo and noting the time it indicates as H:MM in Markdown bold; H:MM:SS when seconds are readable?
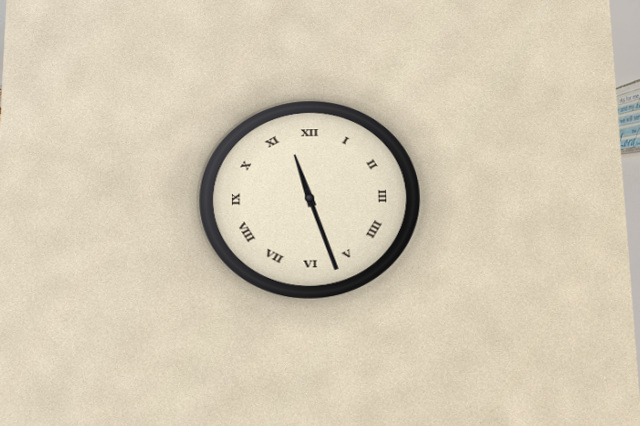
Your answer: **11:27**
